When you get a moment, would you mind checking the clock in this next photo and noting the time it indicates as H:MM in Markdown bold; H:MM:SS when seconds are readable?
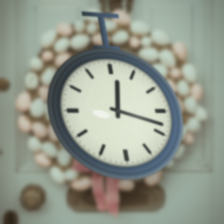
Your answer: **12:18**
